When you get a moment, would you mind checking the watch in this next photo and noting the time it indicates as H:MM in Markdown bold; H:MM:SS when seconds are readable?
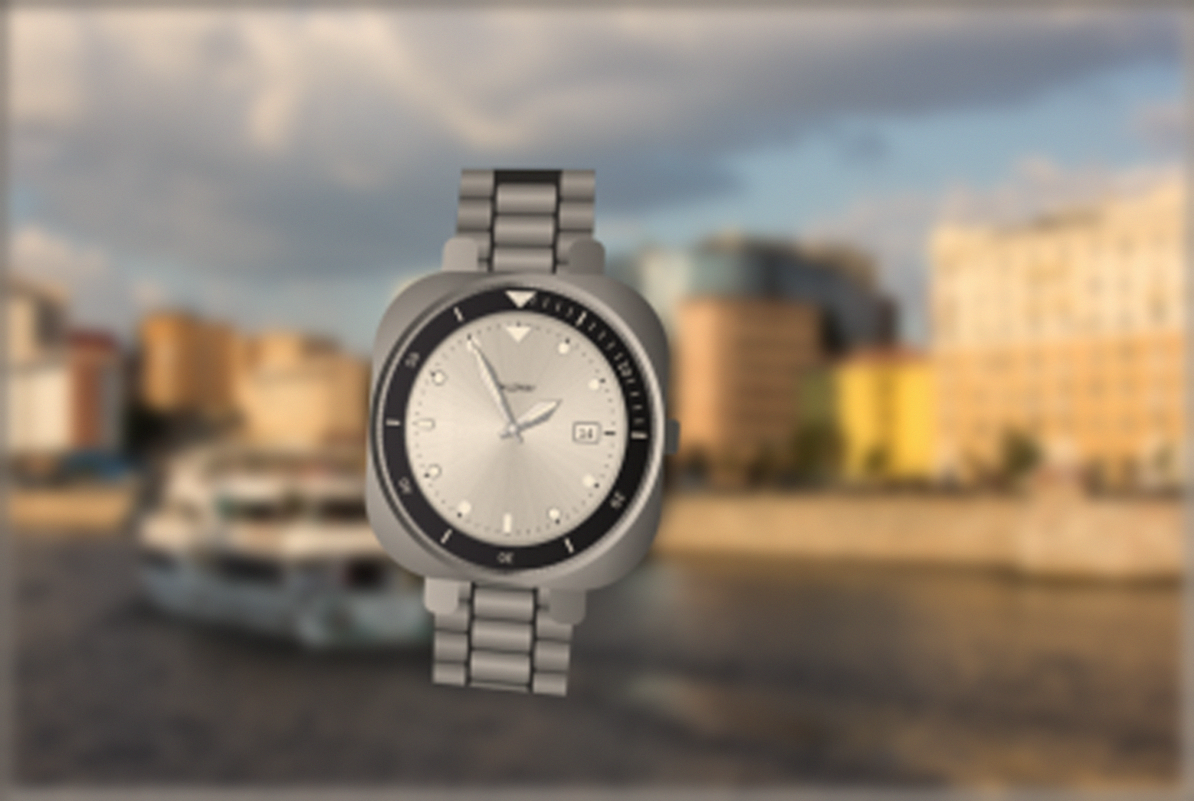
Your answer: **1:55**
